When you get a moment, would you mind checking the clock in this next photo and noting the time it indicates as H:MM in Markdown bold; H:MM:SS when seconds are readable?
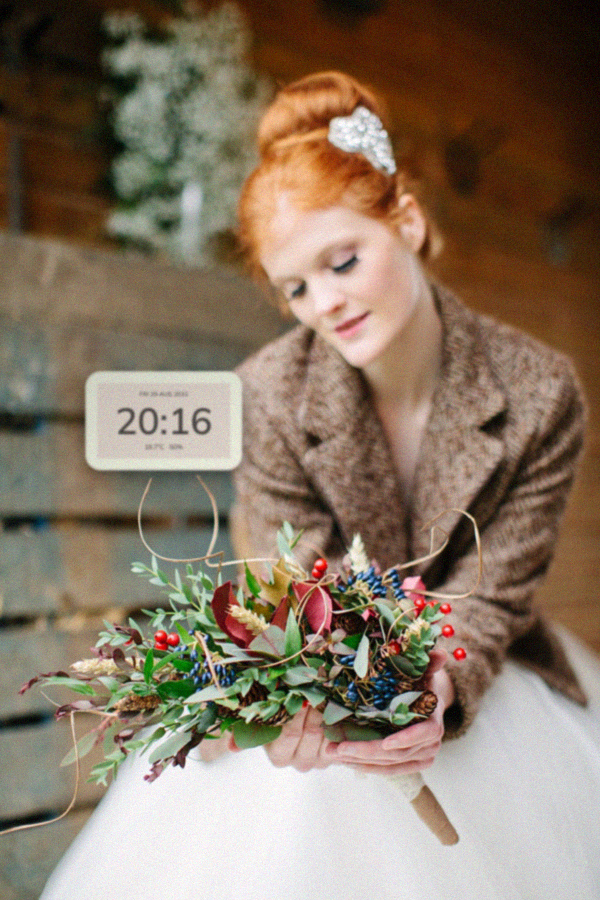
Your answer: **20:16**
